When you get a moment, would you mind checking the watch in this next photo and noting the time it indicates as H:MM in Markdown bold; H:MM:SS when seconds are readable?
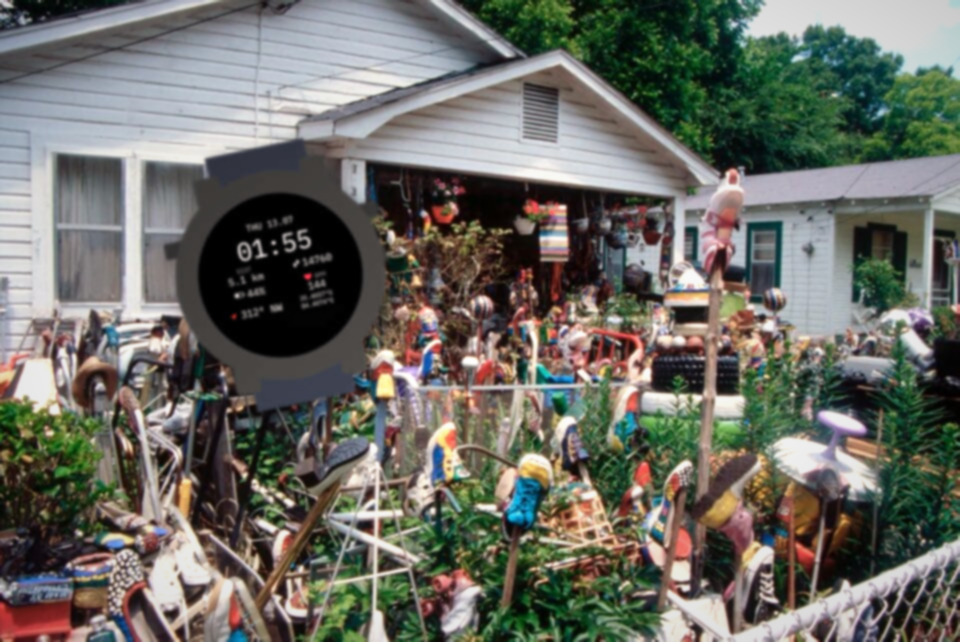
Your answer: **1:55**
